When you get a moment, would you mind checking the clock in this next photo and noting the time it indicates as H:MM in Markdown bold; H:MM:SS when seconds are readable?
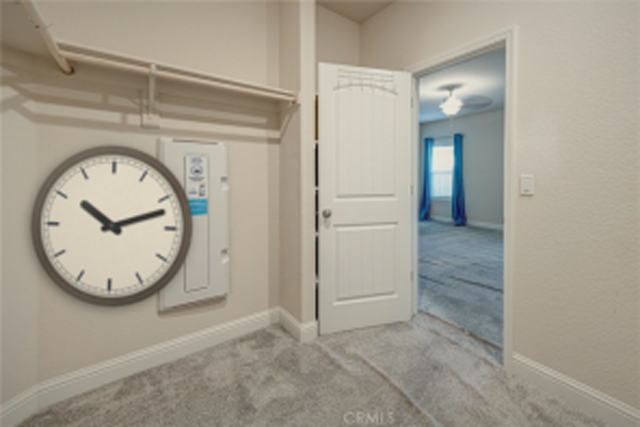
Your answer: **10:12**
